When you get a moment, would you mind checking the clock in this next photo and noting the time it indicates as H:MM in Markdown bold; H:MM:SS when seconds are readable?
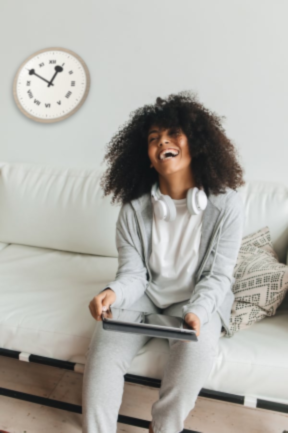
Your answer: **12:50**
